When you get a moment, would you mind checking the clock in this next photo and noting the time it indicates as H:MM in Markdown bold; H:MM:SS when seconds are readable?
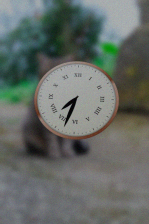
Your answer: **7:33**
